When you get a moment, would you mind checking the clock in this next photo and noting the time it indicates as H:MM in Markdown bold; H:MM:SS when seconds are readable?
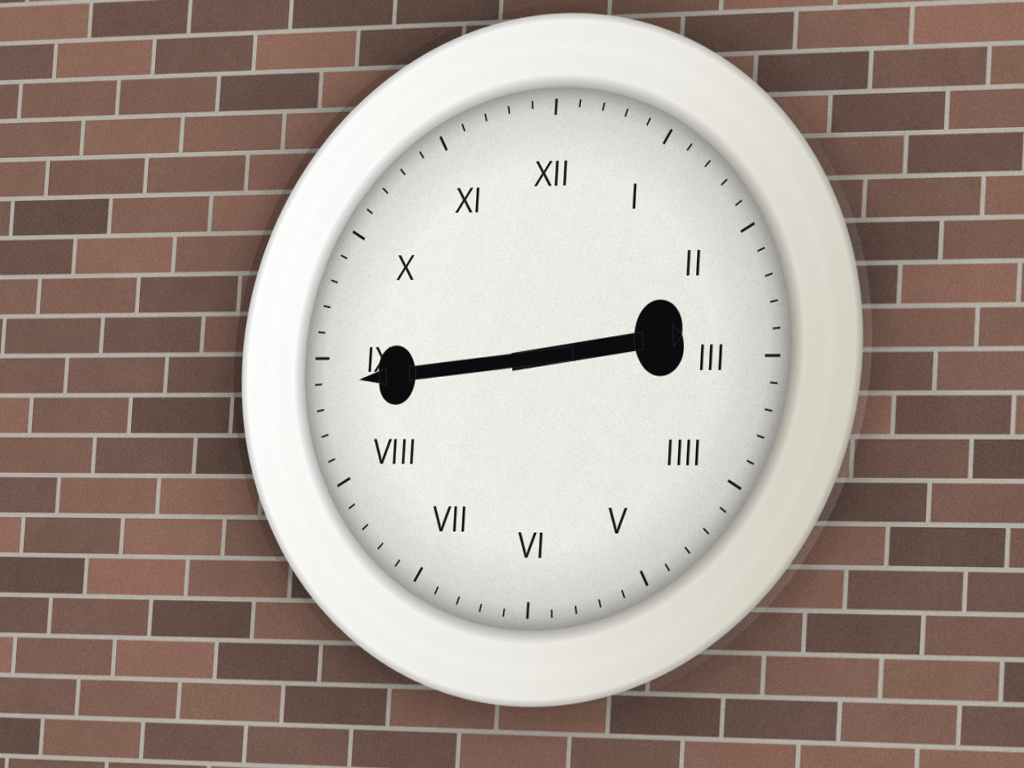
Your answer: **2:44**
